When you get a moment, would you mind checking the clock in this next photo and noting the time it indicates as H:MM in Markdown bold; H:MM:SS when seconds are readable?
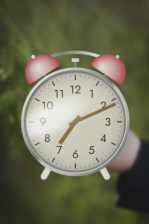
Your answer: **7:11**
